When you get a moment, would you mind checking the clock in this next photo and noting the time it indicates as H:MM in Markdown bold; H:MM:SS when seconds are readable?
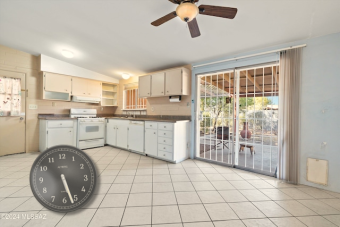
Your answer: **5:27**
